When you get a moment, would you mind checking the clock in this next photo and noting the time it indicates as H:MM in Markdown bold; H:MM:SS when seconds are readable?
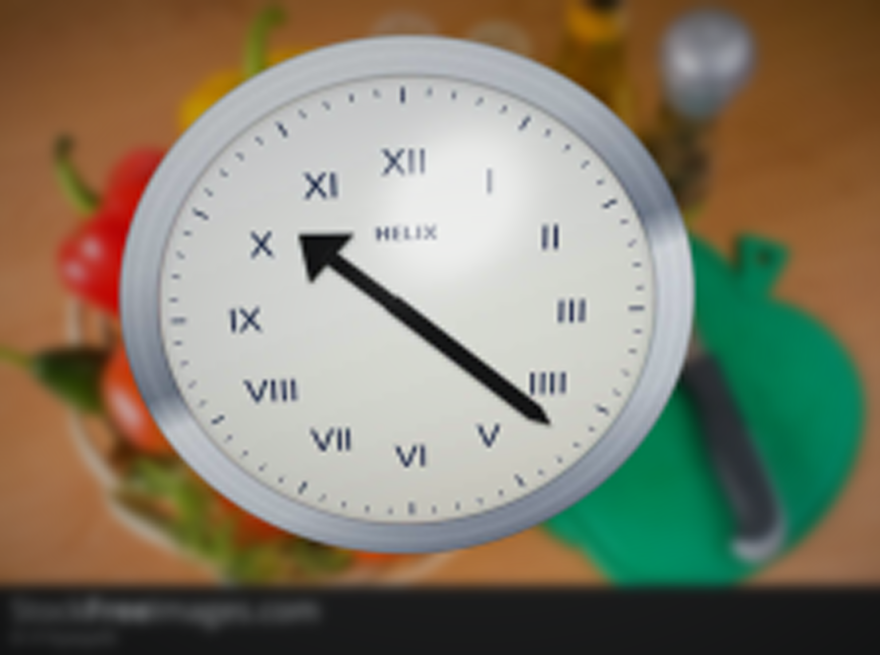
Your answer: **10:22**
